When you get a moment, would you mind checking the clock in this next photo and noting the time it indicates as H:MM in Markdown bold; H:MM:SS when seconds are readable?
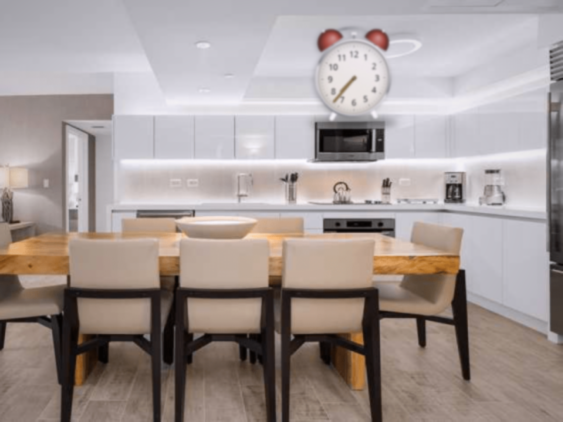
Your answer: **7:37**
